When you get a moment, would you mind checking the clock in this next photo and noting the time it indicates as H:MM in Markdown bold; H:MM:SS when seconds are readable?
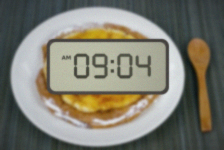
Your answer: **9:04**
